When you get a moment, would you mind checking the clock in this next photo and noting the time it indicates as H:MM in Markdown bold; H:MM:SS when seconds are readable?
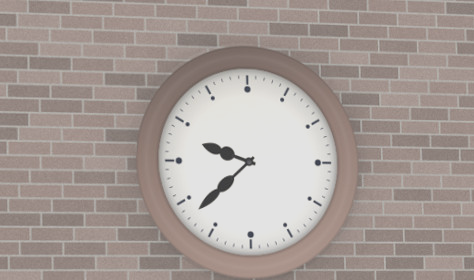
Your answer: **9:38**
